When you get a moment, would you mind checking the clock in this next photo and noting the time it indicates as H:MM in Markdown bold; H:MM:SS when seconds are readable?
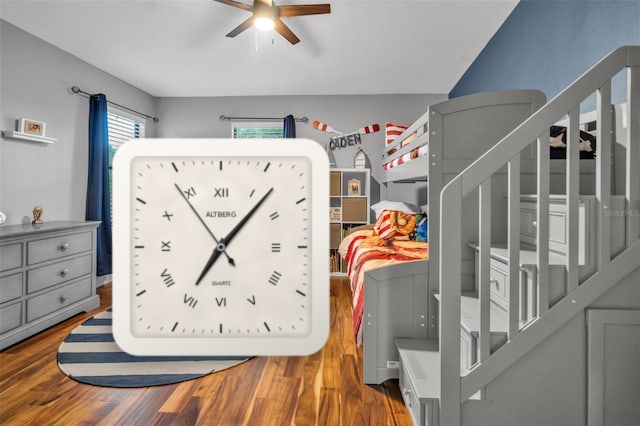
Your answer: **7:06:54**
